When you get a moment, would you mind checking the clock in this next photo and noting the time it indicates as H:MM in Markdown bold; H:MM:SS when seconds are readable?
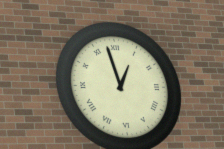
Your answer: **12:58**
